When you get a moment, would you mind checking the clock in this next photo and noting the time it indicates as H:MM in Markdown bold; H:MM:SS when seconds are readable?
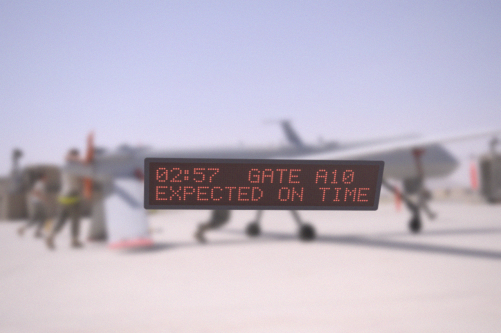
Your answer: **2:57**
